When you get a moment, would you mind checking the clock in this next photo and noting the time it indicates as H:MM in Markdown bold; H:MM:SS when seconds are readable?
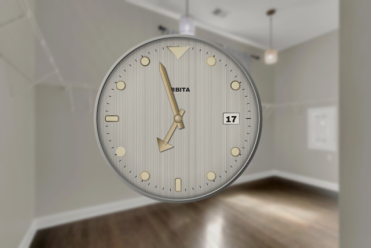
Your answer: **6:57**
